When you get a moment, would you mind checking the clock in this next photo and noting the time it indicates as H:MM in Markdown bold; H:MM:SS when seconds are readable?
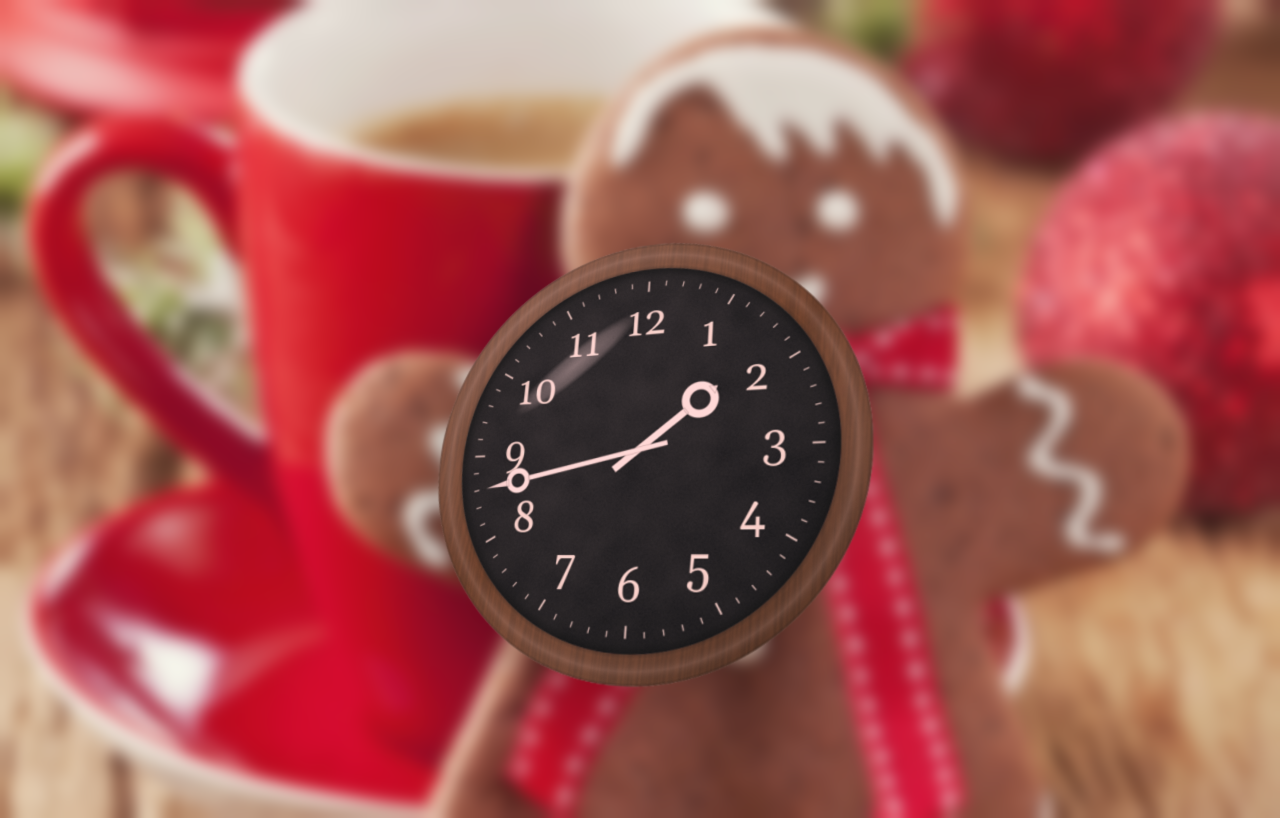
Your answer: **1:43**
